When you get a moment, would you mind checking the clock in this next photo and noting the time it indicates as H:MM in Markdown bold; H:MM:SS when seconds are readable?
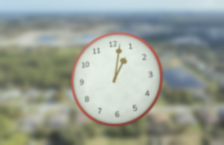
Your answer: **1:02**
